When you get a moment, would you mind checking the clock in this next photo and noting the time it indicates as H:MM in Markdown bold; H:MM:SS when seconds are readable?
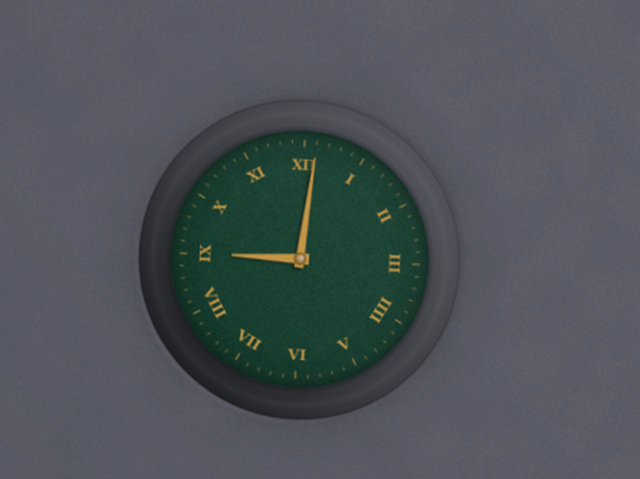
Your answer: **9:01**
